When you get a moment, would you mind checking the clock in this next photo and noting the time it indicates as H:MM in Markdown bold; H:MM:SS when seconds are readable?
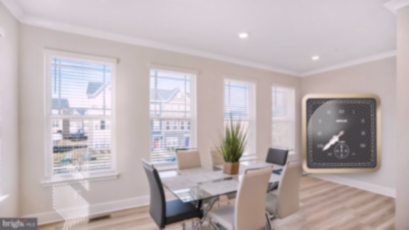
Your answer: **7:38**
